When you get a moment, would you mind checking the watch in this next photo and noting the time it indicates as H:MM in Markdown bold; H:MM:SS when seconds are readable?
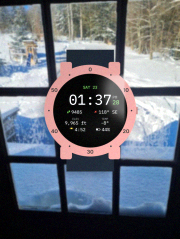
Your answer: **1:37**
